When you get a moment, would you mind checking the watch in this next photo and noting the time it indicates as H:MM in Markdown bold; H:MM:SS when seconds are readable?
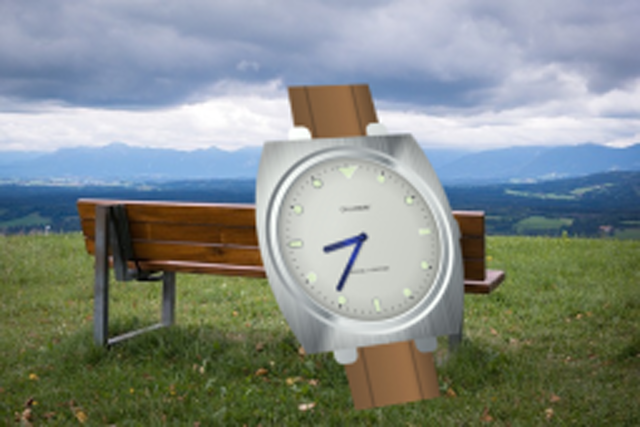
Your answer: **8:36**
